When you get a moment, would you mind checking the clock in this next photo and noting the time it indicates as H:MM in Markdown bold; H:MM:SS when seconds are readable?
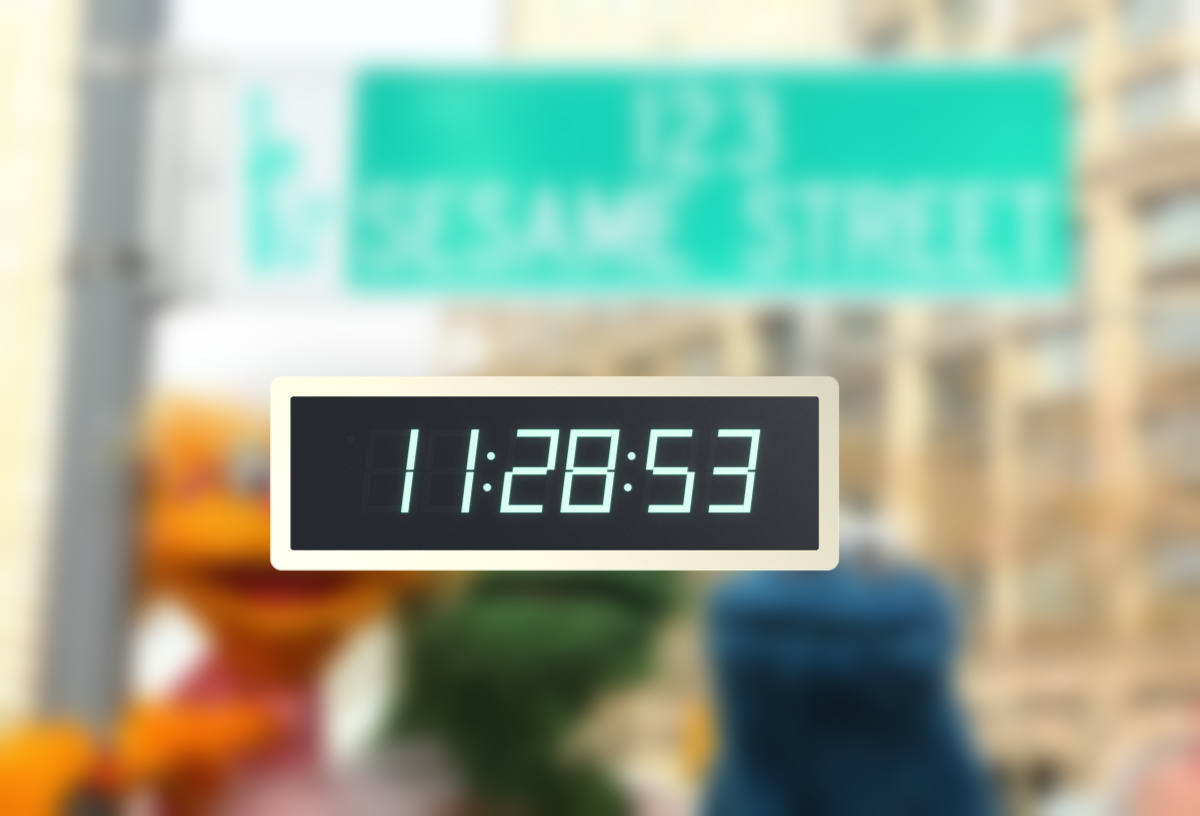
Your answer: **11:28:53**
